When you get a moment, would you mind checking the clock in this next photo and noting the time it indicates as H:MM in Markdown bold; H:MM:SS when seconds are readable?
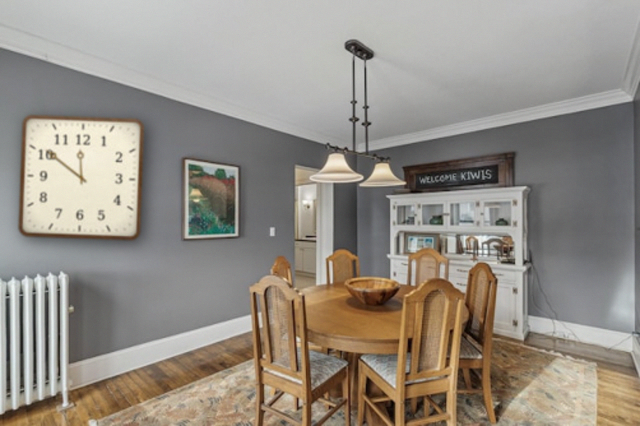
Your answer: **11:51**
